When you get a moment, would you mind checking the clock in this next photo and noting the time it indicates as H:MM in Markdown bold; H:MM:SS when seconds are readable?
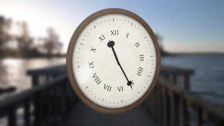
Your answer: **11:26**
